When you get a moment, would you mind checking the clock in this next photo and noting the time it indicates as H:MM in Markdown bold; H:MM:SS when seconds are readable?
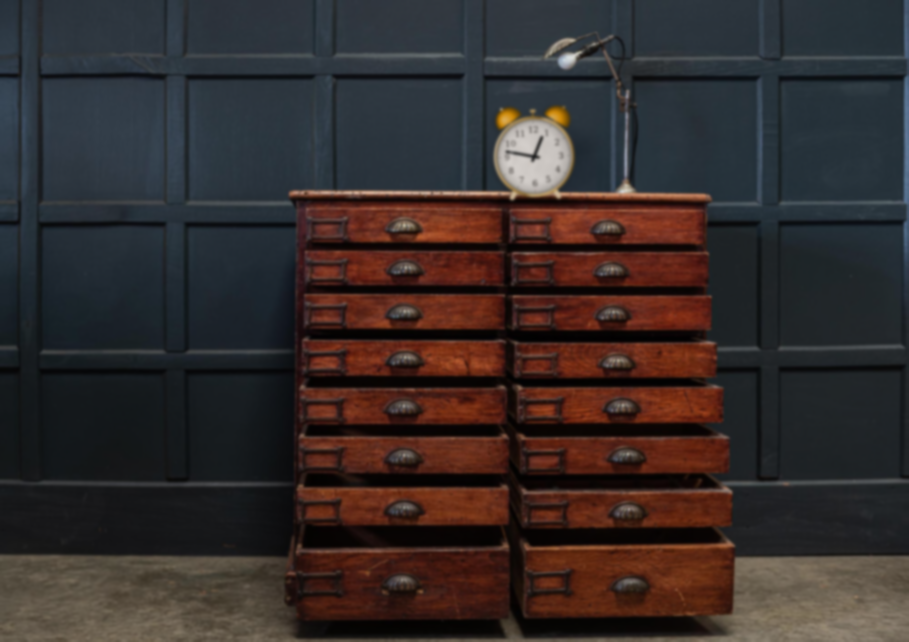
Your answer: **12:47**
